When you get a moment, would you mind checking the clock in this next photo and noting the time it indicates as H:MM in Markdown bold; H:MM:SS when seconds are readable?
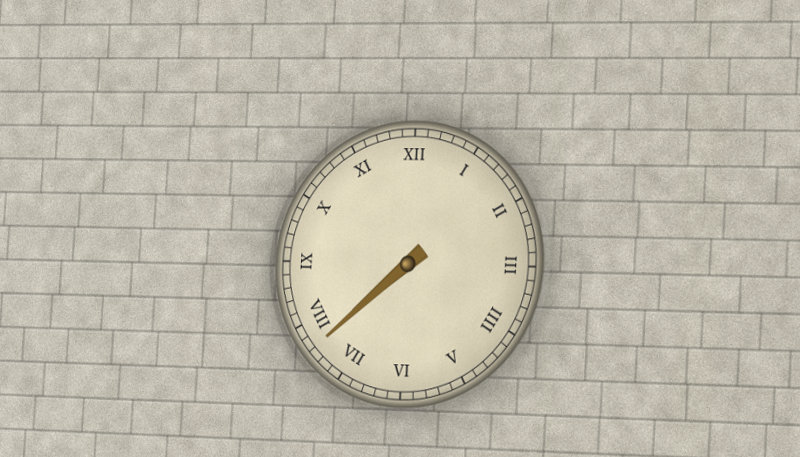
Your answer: **7:38**
